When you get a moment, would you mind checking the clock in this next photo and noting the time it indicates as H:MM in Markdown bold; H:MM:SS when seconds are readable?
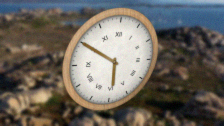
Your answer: **5:50**
